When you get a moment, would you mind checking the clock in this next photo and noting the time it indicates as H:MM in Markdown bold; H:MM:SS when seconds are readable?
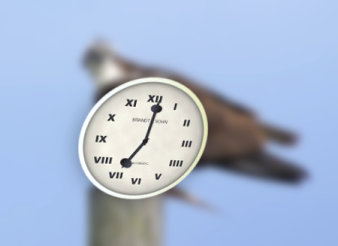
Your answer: **7:01**
